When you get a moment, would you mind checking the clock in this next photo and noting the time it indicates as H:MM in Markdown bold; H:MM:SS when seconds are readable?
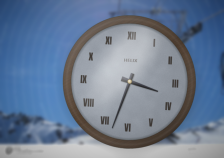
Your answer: **3:33**
